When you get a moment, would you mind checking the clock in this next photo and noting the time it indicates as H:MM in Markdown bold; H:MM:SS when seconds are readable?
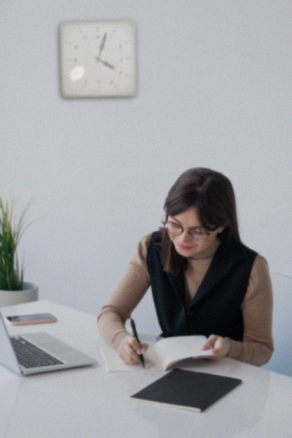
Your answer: **4:03**
